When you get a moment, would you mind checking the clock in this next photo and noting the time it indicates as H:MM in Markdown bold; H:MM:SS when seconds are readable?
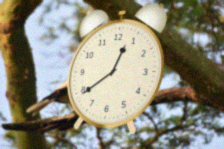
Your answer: **12:39**
